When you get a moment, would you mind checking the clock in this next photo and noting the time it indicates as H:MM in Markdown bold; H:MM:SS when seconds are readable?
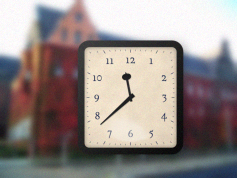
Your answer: **11:38**
